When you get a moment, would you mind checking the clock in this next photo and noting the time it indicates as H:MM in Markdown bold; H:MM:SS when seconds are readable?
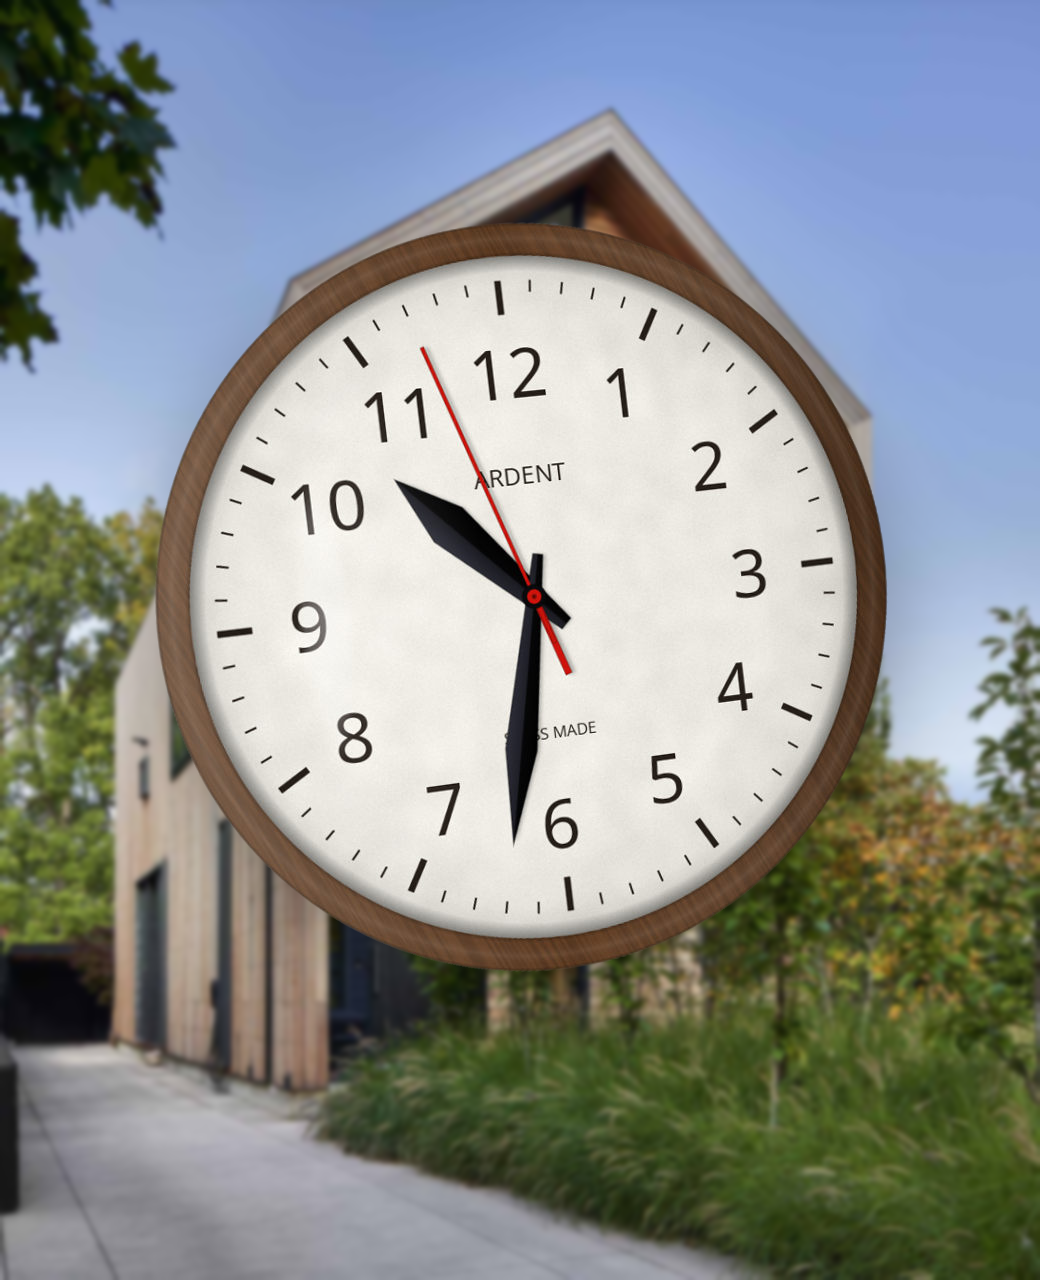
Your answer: **10:31:57**
